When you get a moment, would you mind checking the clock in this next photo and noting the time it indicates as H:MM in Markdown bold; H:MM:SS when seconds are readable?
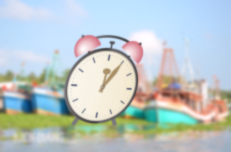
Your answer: **12:05**
